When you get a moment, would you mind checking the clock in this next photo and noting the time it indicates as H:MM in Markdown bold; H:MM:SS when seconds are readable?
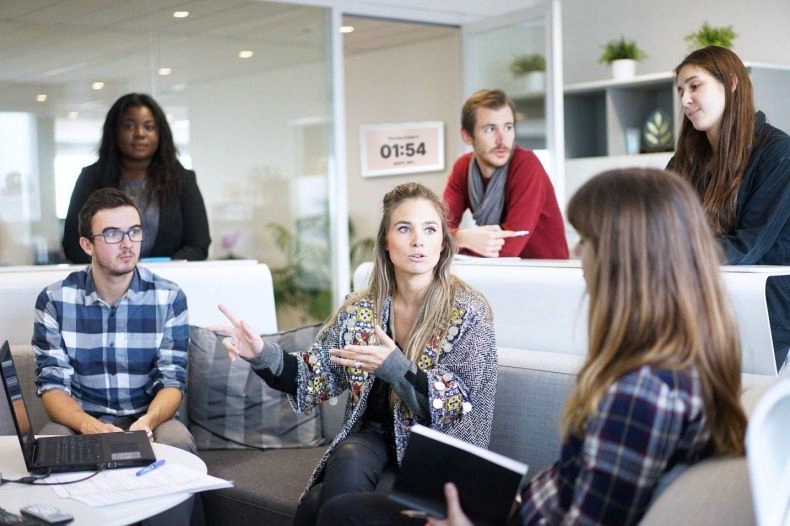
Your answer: **1:54**
